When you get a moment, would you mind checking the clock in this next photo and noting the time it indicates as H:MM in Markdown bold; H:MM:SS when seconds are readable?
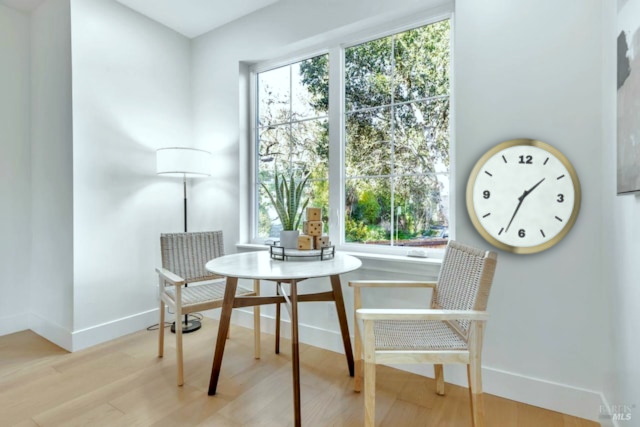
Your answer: **1:34**
